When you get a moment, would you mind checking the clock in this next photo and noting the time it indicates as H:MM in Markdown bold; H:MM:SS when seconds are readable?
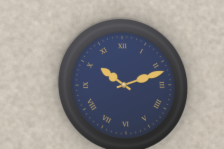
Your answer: **10:12**
